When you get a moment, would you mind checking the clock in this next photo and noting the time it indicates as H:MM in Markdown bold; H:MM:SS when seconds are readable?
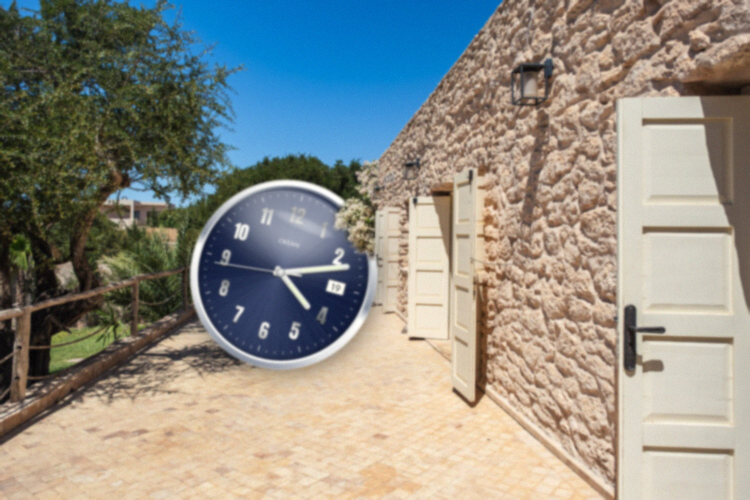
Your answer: **4:11:44**
